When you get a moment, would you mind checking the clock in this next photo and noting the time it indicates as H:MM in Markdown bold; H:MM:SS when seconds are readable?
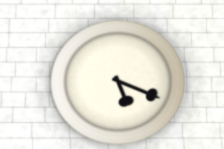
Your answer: **5:19**
